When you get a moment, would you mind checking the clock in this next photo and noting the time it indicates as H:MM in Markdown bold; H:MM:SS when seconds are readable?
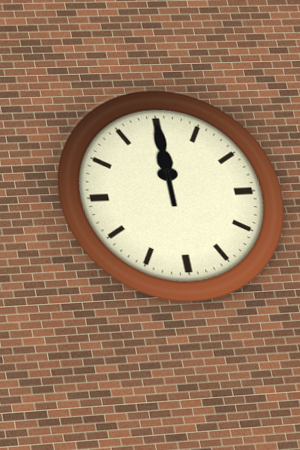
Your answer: **12:00**
